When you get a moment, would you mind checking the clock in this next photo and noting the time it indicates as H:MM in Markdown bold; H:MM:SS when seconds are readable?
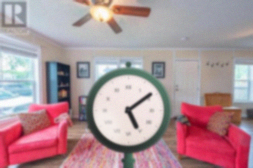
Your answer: **5:09**
